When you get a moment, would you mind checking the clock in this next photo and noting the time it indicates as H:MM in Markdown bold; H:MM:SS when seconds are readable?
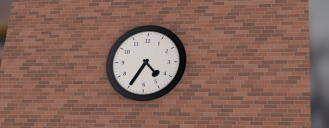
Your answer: **4:35**
